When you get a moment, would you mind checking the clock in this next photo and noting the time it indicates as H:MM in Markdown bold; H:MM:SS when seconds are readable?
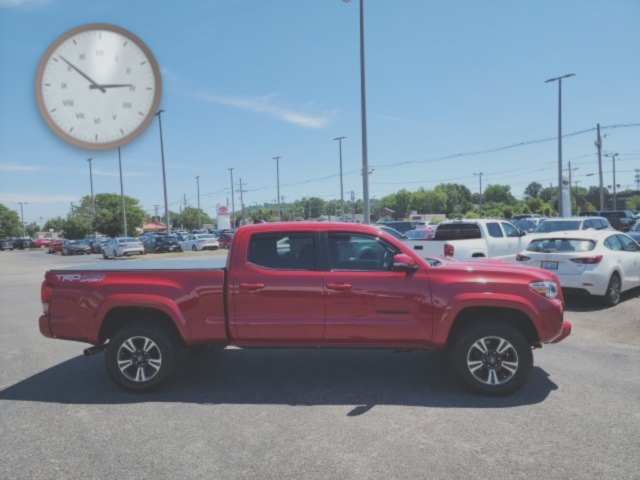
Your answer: **2:51**
